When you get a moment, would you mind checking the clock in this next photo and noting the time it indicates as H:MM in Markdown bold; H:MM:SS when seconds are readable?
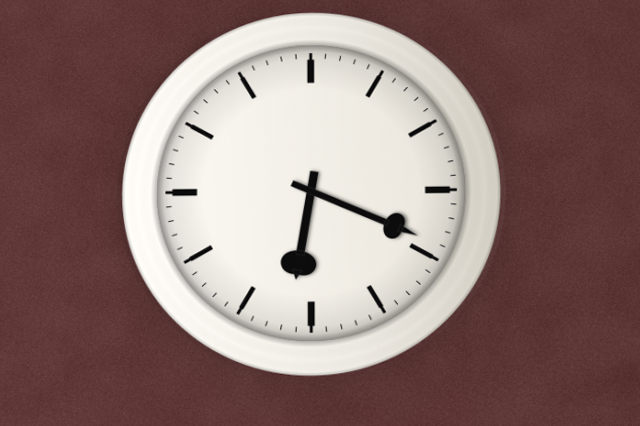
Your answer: **6:19**
